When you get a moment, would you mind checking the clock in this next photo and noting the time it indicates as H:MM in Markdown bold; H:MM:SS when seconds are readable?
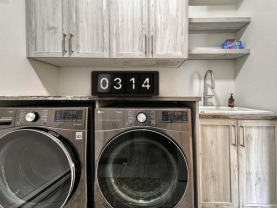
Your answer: **3:14**
